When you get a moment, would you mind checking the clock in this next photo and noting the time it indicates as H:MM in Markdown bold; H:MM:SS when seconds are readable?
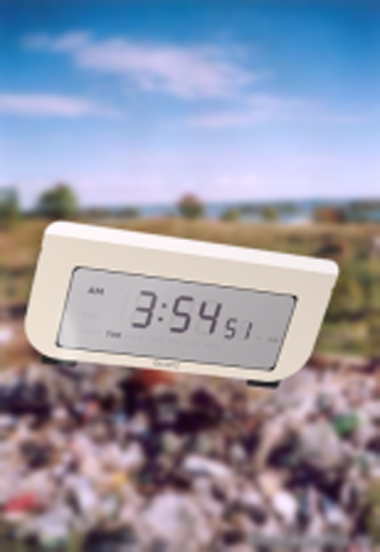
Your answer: **3:54:51**
